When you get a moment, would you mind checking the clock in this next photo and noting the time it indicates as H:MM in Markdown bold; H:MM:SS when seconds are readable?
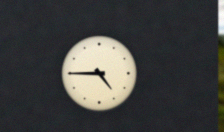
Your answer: **4:45**
